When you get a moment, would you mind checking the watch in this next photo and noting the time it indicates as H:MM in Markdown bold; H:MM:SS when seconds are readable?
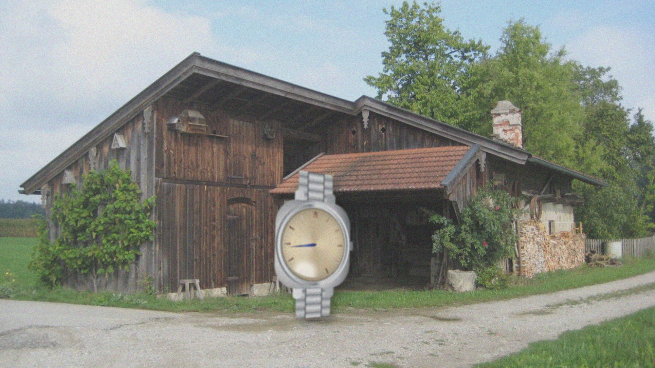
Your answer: **8:44**
